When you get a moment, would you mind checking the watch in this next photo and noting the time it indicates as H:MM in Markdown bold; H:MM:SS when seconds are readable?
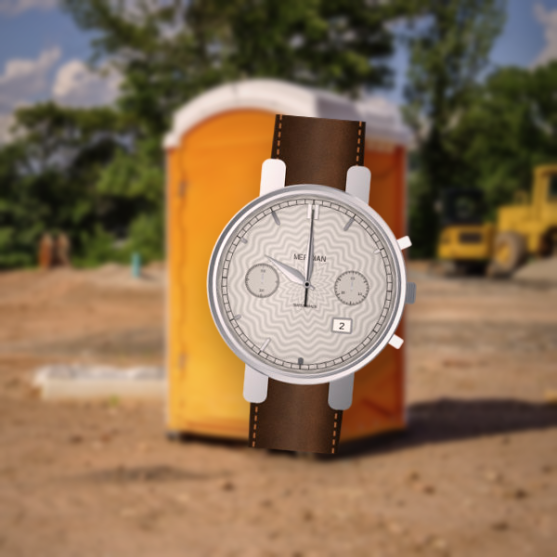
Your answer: **10:00**
